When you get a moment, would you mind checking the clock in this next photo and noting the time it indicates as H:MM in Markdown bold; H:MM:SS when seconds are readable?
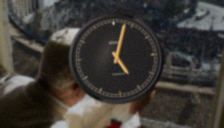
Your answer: **5:03**
